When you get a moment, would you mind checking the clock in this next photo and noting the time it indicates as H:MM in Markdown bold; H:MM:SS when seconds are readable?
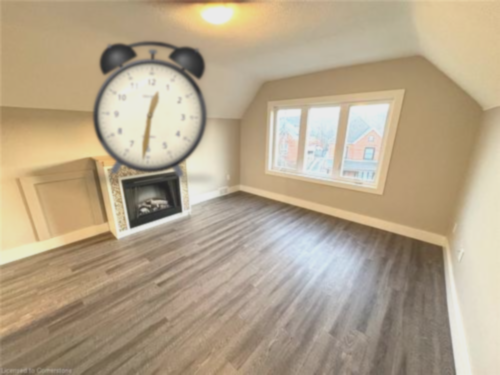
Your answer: **12:31**
